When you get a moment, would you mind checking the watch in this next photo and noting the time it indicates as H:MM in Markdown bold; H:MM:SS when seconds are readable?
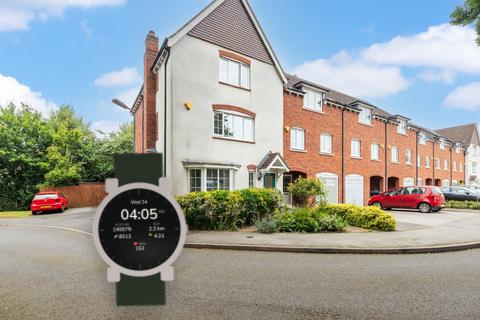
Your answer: **4:05**
